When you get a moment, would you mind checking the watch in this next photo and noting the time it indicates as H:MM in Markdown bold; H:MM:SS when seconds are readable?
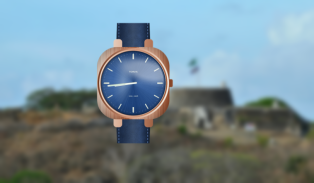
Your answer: **8:44**
